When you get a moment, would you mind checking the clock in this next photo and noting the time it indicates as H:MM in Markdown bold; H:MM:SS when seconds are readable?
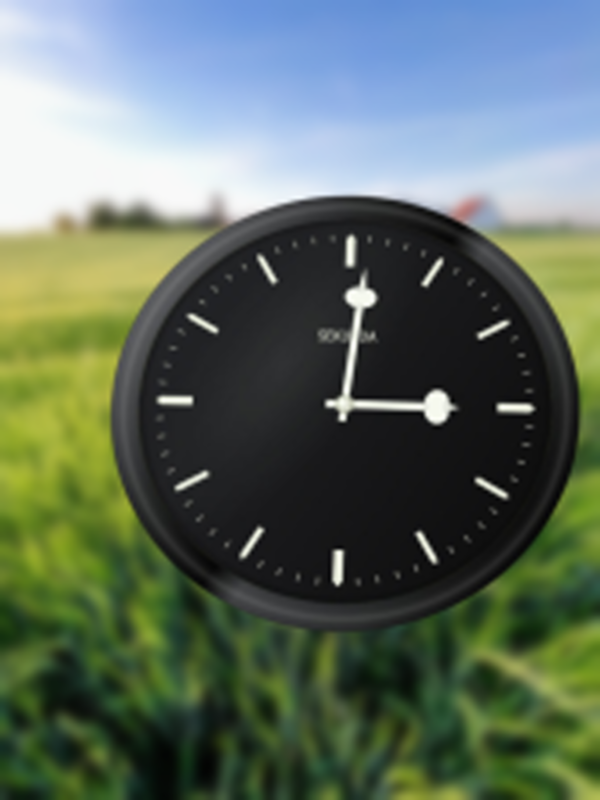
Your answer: **3:01**
